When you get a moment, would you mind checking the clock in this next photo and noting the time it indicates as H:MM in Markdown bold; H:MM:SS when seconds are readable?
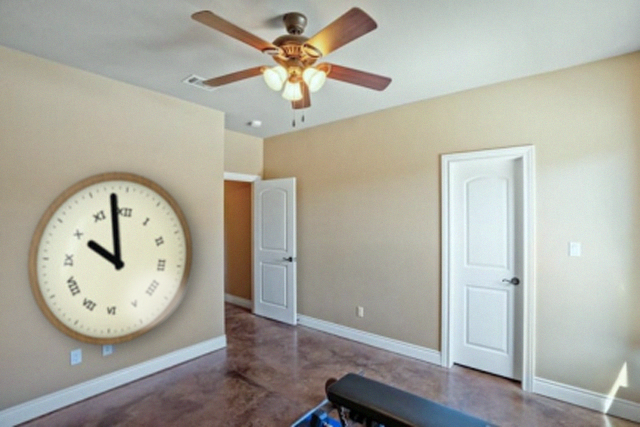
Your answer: **9:58**
